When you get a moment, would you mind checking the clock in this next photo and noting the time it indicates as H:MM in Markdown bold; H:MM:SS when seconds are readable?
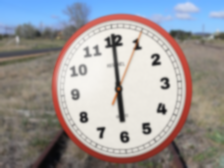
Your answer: **6:00:05**
